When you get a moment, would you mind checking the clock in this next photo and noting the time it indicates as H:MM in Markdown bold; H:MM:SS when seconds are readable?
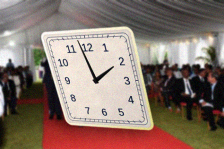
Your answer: **1:58**
